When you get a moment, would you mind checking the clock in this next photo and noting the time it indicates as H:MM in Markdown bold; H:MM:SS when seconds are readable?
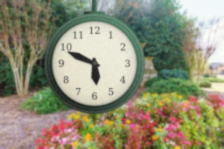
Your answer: **5:49**
